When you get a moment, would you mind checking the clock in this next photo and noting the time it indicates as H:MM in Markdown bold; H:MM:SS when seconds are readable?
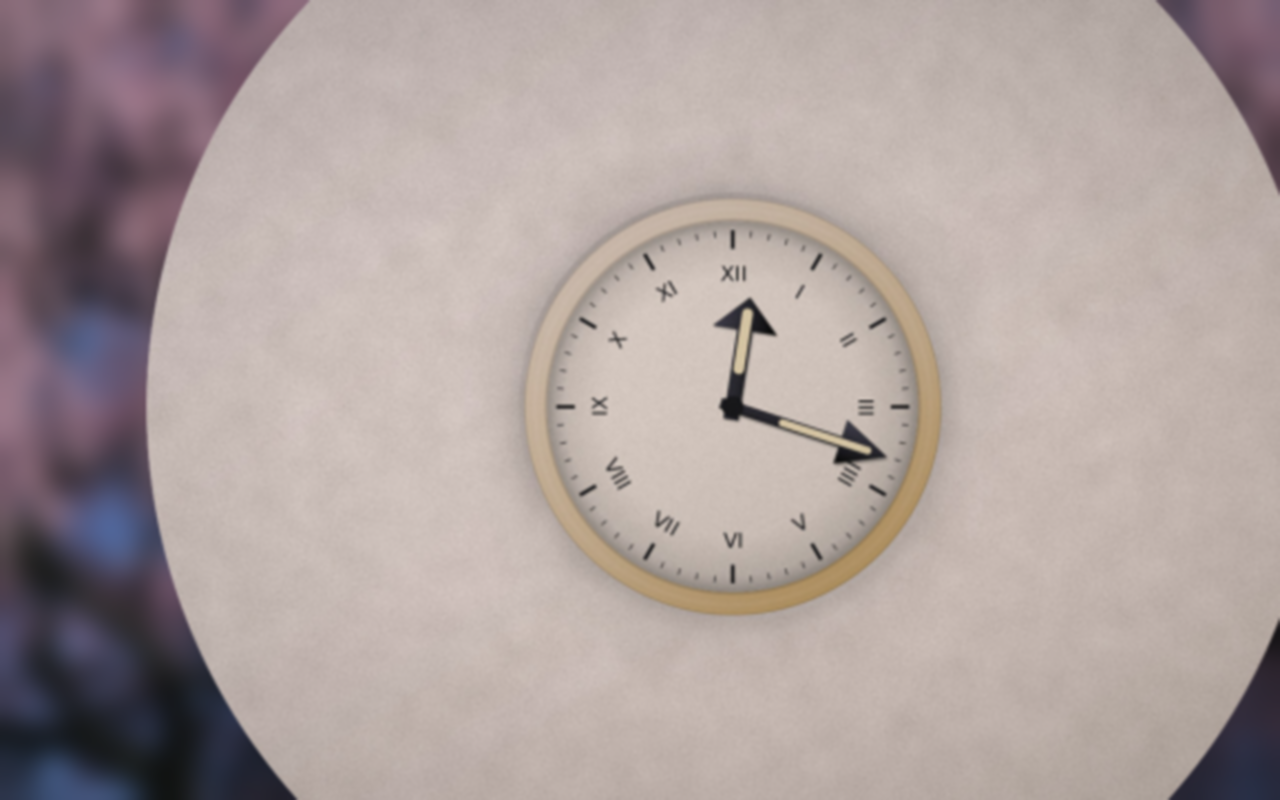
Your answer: **12:18**
